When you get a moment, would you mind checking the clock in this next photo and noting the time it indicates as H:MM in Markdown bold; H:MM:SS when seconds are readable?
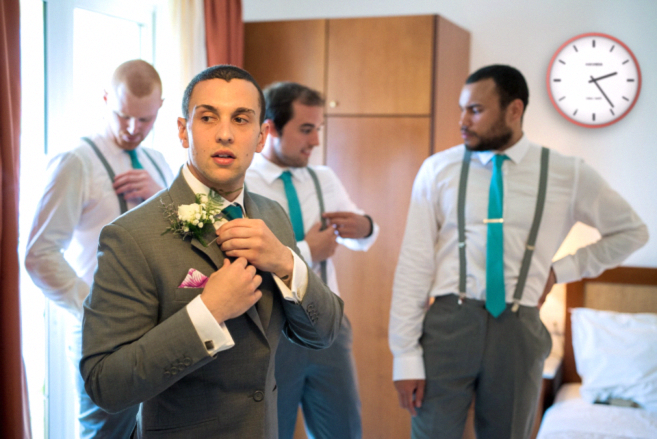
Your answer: **2:24**
